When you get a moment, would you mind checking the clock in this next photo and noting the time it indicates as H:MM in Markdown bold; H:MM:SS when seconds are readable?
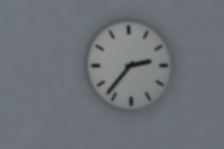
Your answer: **2:37**
